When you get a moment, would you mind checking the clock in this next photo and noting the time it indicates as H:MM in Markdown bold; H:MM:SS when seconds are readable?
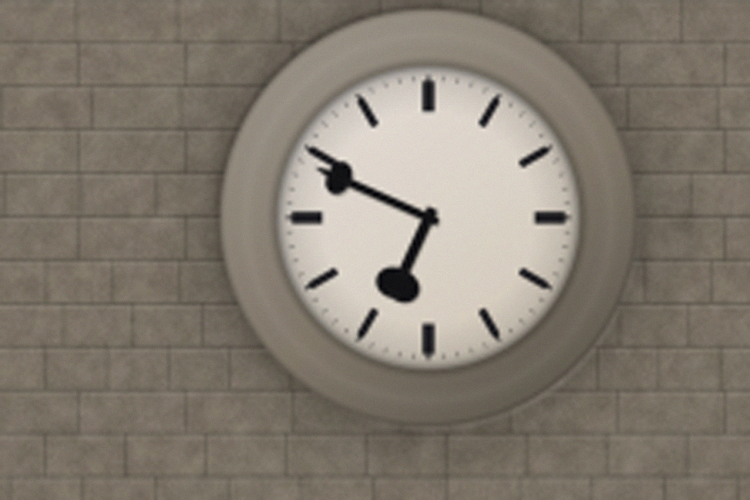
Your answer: **6:49**
